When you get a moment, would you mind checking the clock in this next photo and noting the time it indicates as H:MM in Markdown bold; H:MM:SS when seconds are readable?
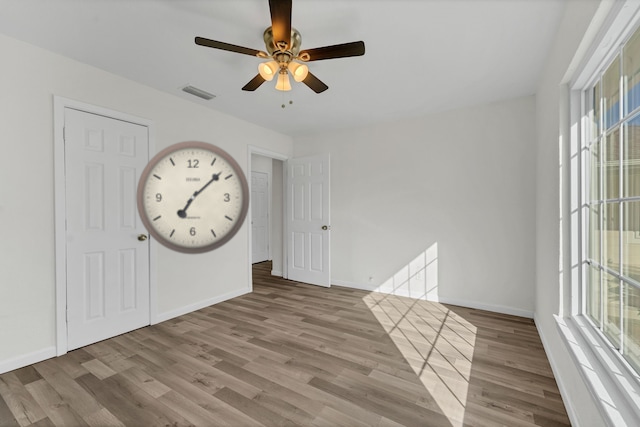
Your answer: **7:08**
